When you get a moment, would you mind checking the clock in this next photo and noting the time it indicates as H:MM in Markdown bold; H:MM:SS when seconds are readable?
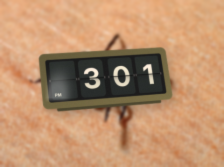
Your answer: **3:01**
